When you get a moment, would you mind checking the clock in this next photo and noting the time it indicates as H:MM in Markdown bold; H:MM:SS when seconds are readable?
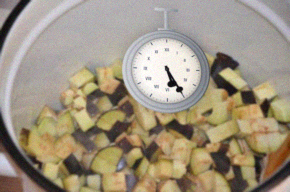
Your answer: **5:25**
